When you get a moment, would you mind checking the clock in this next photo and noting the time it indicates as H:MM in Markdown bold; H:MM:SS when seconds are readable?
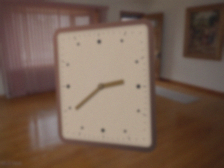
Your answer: **2:39**
